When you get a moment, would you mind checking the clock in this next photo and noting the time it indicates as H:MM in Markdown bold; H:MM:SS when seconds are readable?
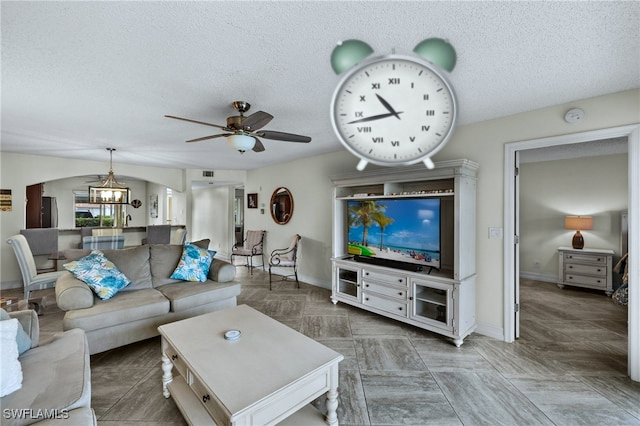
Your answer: **10:43**
